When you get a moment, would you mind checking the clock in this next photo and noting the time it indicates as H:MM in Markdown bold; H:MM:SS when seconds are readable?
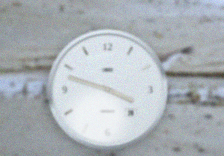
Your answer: **3:48**
